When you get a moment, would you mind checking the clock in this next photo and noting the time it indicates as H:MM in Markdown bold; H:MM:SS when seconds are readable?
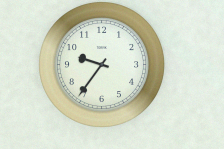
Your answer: **9:36**
